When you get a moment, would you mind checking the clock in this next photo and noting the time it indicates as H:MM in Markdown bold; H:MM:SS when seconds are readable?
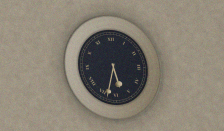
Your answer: **5:33**
